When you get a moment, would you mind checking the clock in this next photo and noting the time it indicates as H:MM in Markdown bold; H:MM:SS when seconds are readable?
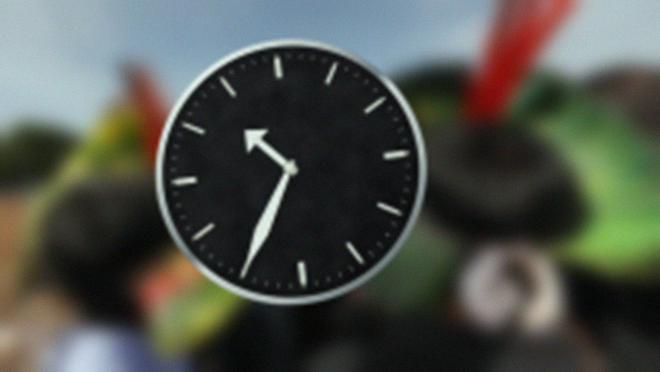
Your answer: **10:35**
